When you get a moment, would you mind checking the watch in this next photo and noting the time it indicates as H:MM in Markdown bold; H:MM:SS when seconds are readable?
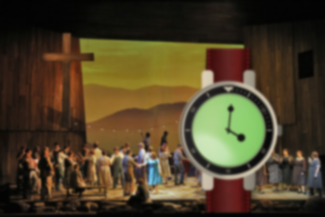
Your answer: **4:01**
